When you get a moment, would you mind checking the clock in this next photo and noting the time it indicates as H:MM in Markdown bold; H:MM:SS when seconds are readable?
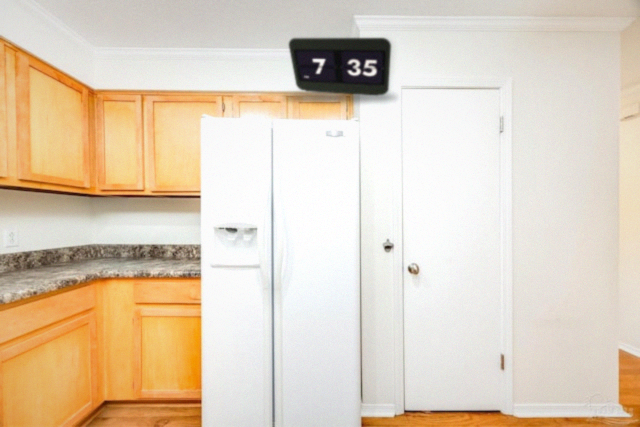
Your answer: **7:35**
